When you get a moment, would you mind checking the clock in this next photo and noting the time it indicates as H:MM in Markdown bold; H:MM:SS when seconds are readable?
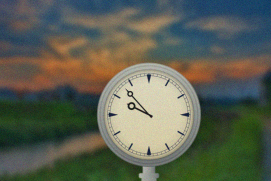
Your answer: **9:53**
